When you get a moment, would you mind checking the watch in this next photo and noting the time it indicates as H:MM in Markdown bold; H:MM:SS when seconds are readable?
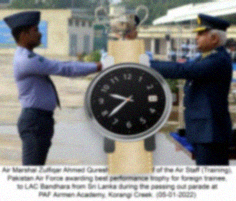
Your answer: **9:38**
